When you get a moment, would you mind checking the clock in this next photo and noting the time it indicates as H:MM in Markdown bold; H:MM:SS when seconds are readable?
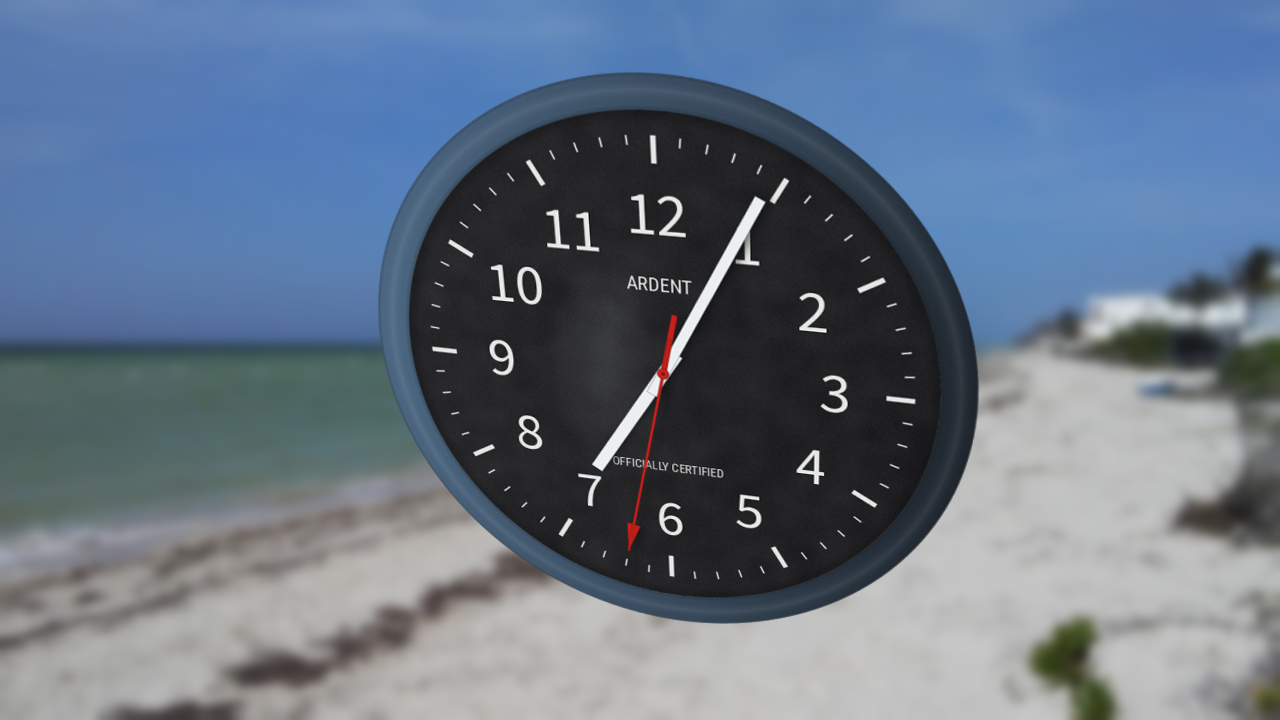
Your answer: **7:04:32**
